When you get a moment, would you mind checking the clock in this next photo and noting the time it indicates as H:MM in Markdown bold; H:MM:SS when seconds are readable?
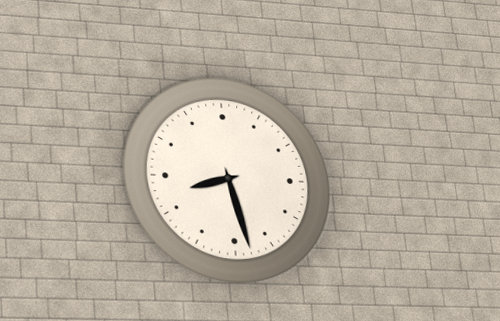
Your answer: **8:28**
